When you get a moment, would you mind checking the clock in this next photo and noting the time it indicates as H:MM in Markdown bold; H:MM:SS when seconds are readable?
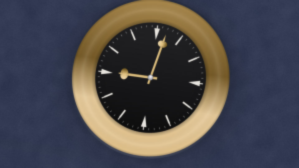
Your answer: **9:02**
